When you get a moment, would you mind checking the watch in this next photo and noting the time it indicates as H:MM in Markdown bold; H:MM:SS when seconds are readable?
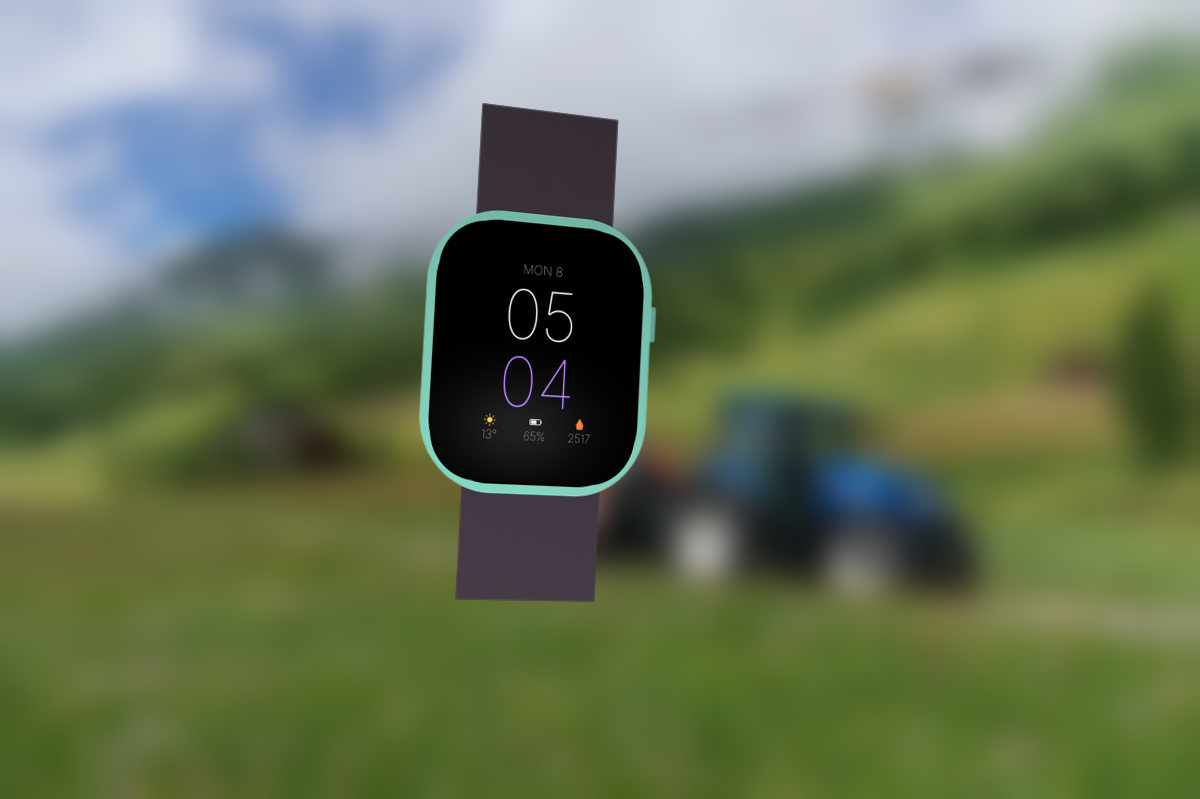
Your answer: **5:04**
